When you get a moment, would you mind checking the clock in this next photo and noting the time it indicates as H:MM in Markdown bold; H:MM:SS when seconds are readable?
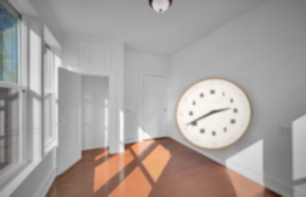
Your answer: **2:41**
